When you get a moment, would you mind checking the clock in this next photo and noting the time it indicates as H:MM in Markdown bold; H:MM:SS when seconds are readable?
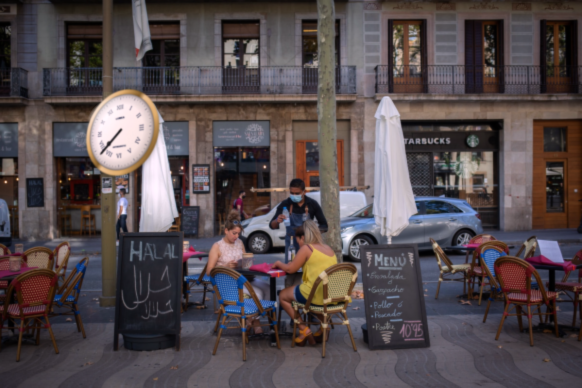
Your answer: **7:38**
